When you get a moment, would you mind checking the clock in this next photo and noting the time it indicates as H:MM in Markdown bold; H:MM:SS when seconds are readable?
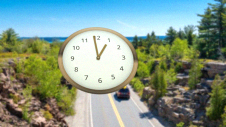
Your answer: **12:59**
